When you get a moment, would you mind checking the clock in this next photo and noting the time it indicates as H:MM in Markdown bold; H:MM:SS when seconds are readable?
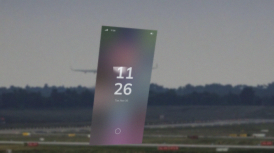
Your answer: **11:26**
